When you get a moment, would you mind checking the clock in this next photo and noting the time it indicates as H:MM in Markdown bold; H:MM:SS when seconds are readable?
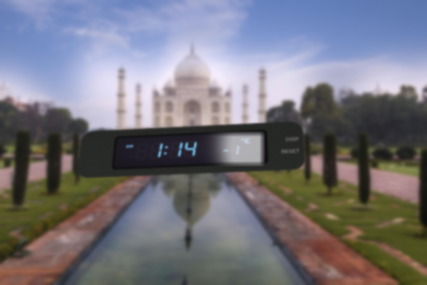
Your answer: **1:14**
